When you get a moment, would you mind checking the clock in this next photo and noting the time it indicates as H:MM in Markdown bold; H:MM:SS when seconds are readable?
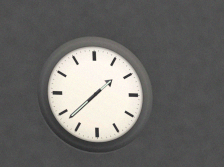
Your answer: **1:38**
